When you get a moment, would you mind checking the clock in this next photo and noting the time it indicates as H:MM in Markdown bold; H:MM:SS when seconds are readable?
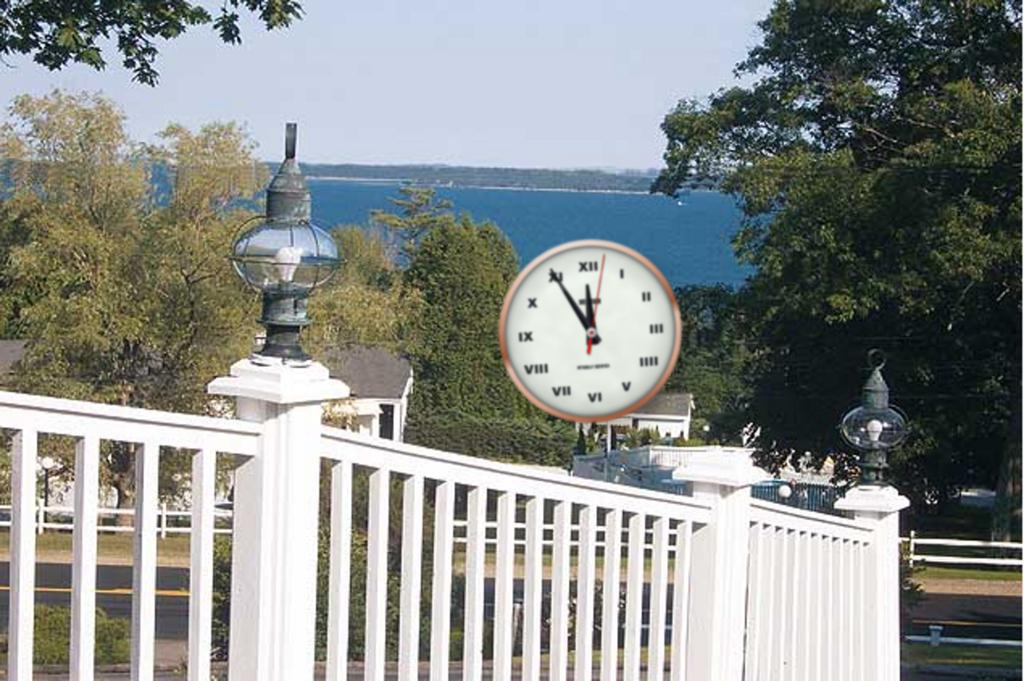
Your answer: **11:55:02**
